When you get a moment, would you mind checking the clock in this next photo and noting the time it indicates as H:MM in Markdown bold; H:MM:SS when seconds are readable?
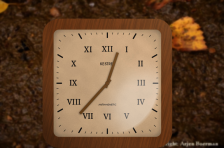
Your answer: **12:37**
